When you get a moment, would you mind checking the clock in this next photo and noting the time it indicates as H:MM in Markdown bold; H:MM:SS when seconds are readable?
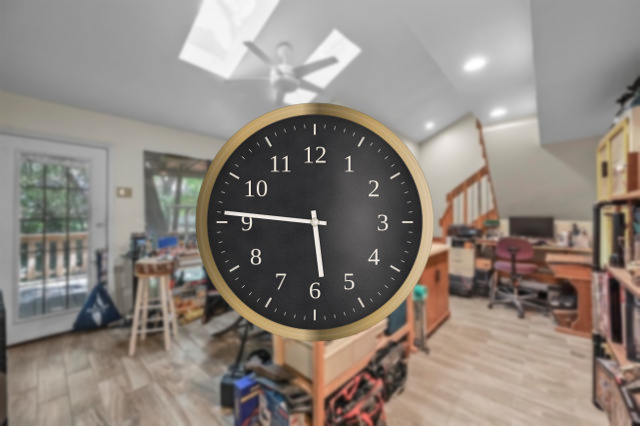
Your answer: **5:46**
